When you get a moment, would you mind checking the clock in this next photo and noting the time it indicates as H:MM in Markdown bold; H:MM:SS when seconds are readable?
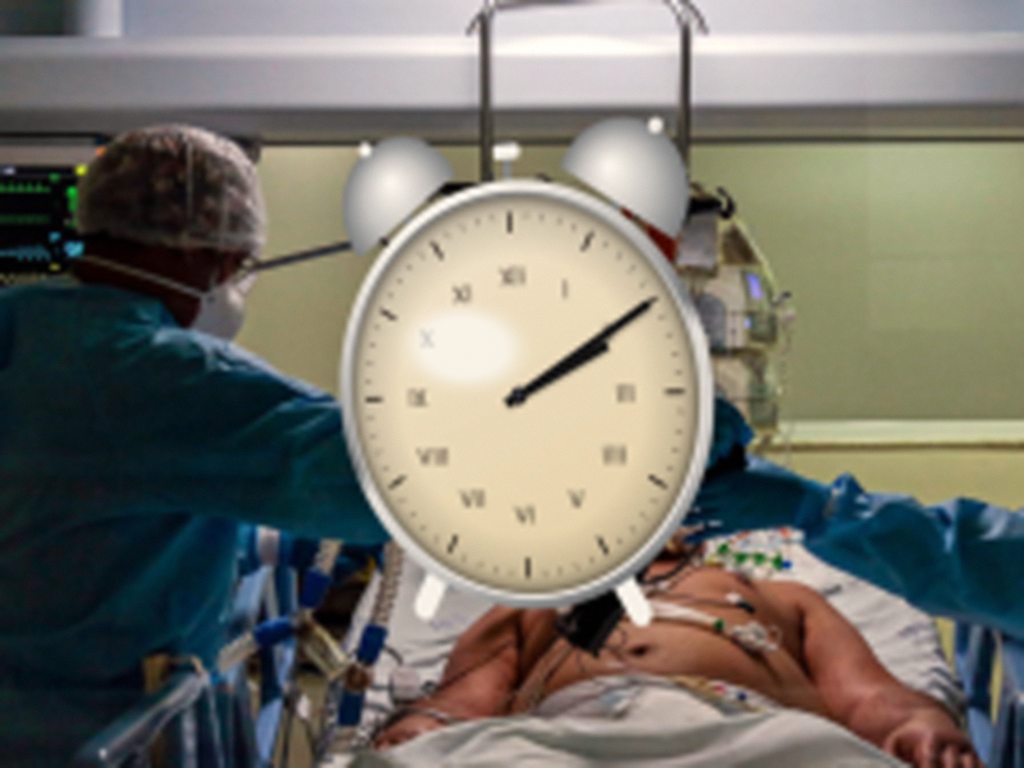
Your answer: **2:10**
